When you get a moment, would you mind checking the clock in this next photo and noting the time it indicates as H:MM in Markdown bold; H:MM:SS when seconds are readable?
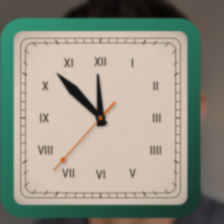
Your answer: **11:52:37**
